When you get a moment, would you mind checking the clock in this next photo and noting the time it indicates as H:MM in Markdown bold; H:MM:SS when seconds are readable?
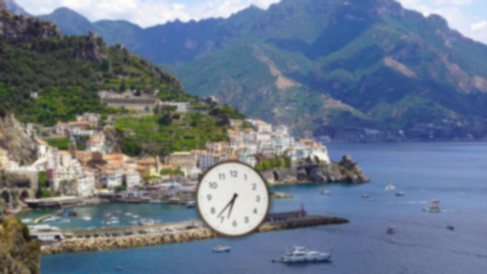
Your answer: **6:37**
